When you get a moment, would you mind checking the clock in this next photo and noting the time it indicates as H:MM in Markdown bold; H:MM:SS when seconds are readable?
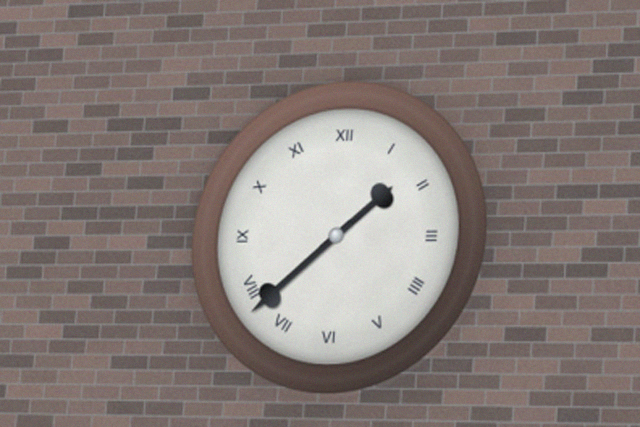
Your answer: **1:38**
